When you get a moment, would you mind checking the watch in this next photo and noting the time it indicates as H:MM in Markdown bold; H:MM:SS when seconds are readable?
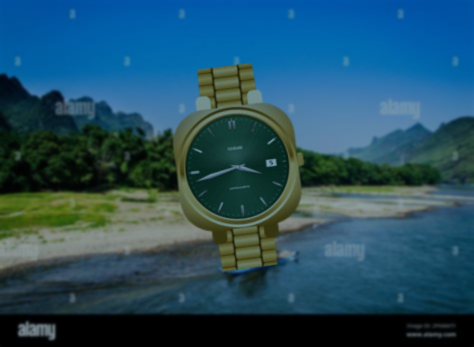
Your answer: **3:43**
